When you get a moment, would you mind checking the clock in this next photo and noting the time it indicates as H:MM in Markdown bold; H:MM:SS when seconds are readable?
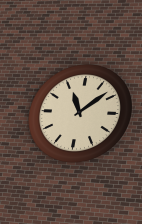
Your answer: **11:08**
